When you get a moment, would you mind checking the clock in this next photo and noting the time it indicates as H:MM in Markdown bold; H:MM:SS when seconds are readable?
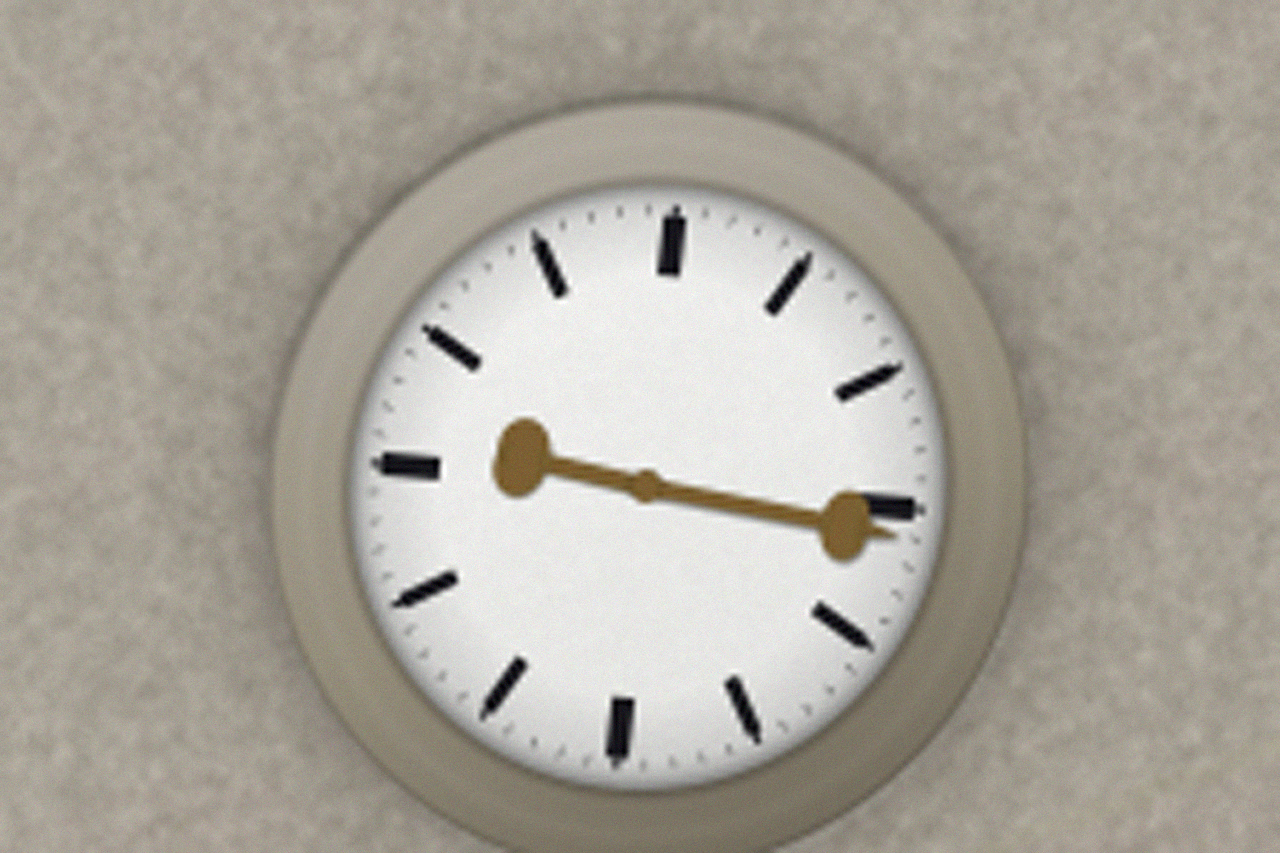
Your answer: **9:16**
